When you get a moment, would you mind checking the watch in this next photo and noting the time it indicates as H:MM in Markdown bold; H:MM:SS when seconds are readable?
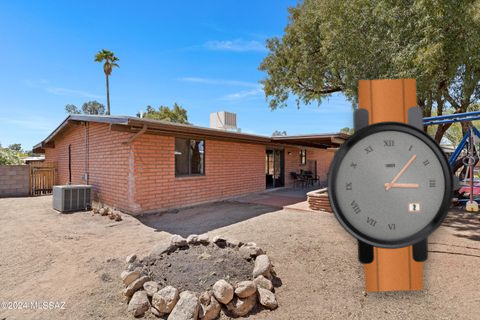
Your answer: **3:07**
